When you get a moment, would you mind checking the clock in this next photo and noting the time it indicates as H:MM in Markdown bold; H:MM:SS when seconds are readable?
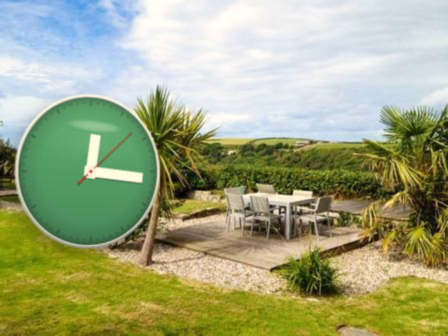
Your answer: **12:16:08**
